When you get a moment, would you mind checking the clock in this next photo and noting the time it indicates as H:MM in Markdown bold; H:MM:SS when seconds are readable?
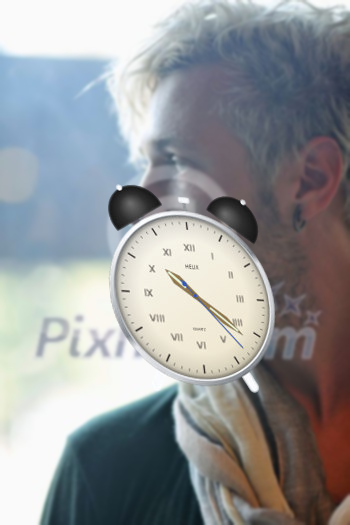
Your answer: **10:21:23**
